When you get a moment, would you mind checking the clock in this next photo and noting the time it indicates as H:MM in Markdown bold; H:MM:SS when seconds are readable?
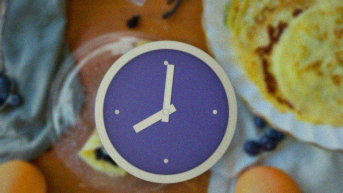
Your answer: **8:01**
